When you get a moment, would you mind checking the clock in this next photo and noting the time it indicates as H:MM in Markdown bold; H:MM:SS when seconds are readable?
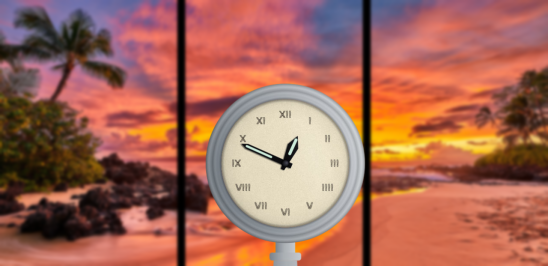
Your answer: **12:49**
